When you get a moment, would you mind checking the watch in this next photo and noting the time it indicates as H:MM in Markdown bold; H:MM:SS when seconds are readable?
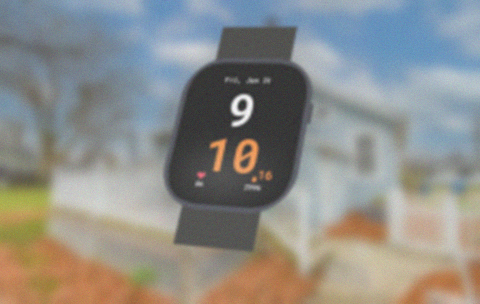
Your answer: **9:10**
